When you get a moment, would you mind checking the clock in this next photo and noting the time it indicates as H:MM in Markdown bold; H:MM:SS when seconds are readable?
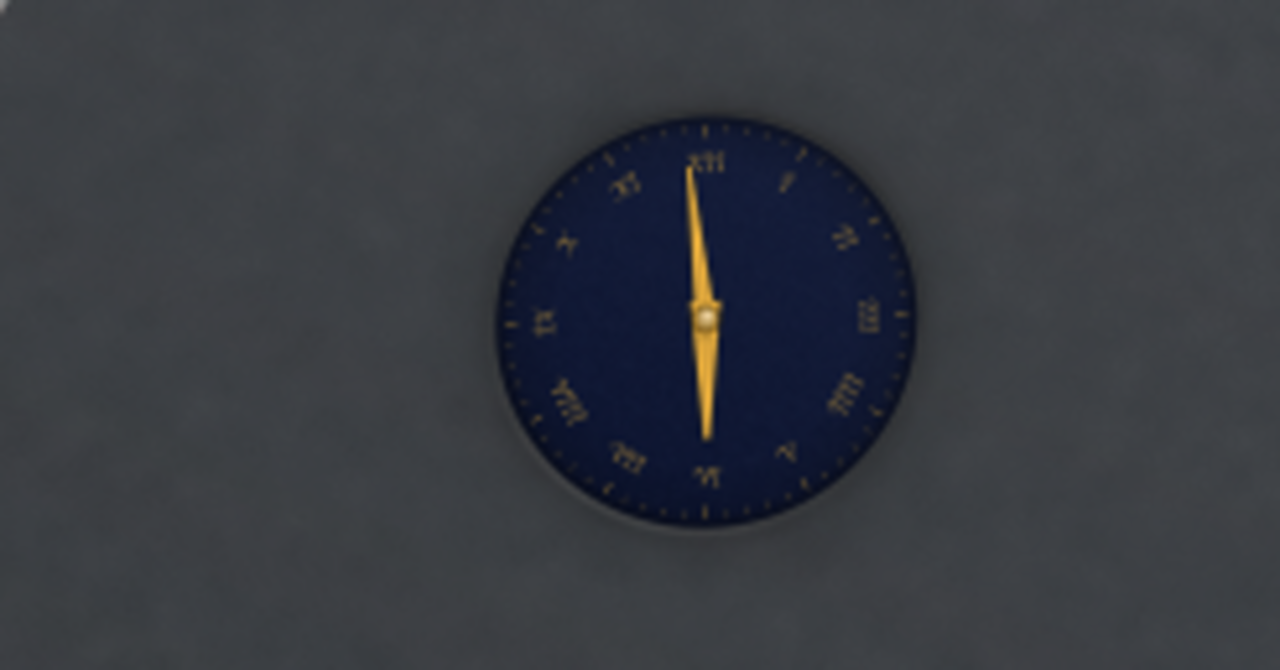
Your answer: **5:59**
